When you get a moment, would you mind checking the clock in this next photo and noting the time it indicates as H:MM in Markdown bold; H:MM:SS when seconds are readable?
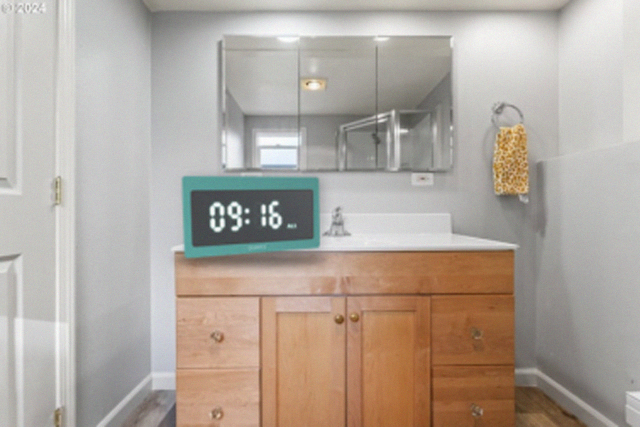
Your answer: **9:16**
